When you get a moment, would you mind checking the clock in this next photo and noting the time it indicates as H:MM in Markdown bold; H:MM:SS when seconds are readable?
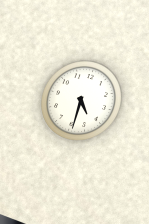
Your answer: **4:29**
